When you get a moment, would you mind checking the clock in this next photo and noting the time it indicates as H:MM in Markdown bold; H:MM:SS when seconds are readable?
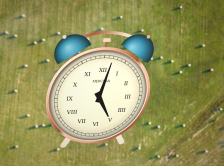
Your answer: **5:02**
